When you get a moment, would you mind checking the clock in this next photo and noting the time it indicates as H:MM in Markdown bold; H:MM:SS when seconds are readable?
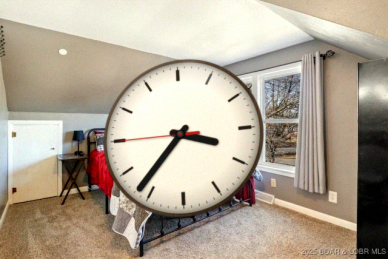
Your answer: **3:36:45**
